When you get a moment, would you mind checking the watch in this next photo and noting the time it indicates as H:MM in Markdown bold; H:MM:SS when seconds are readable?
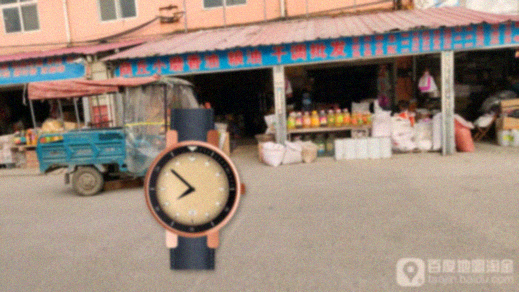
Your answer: **7:52**
